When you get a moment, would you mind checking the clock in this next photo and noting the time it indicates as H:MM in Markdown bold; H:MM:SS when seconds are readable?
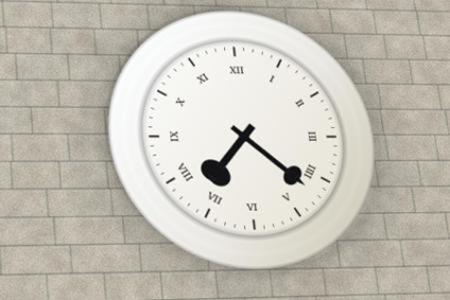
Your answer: **7:22**
